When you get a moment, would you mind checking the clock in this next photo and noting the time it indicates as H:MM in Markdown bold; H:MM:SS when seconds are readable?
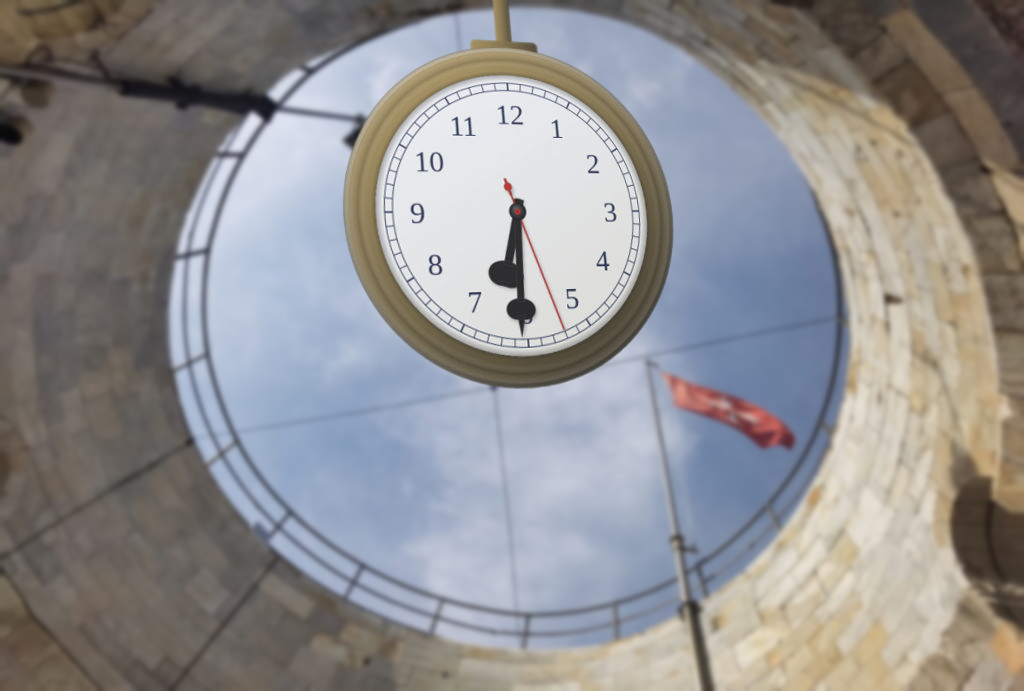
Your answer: **6:30:27**
